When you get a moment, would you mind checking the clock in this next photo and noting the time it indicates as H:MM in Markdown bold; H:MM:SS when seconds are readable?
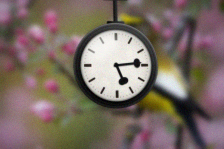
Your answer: **5:14**
